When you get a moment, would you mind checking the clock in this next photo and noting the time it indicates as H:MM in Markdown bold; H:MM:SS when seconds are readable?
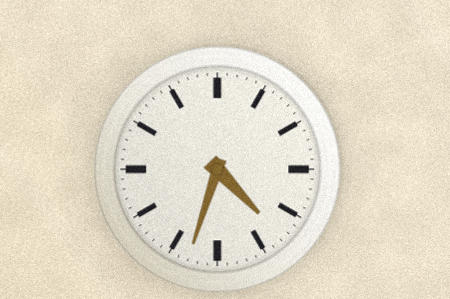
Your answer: **4:33**
